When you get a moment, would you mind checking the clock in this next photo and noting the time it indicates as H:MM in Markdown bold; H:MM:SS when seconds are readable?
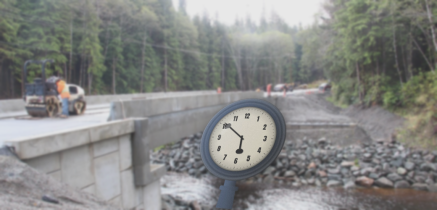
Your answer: **5:51**
